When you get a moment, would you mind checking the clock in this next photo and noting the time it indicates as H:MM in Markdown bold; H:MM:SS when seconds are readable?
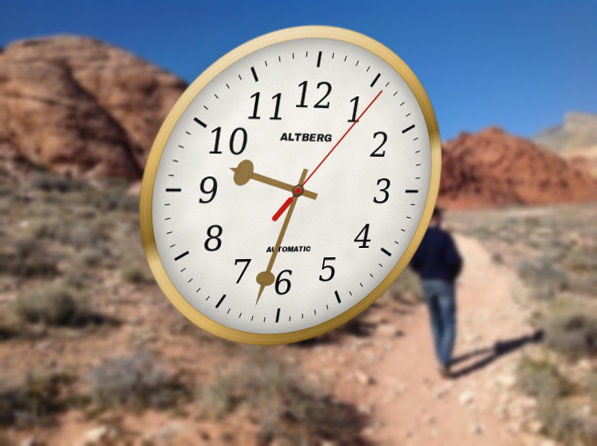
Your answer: **9:32:06**
